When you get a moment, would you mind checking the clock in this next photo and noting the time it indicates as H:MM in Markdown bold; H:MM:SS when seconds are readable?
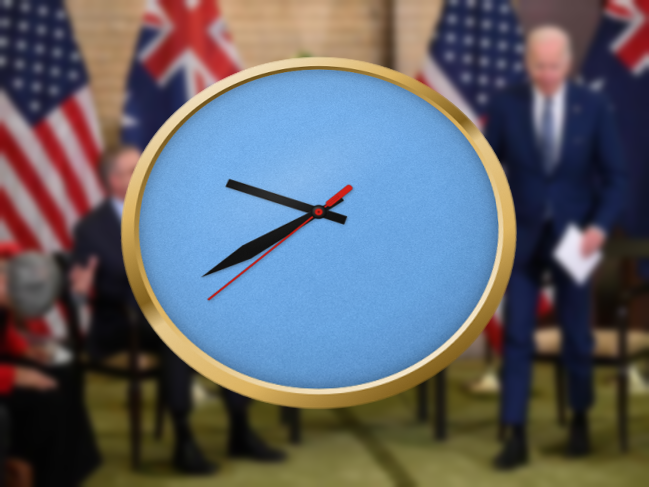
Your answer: **9:39:38**
